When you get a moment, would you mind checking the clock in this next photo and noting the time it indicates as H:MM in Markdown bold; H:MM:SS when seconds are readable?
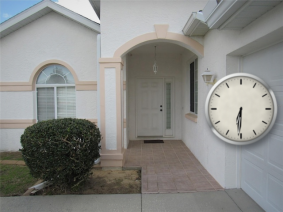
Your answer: **6:31**
